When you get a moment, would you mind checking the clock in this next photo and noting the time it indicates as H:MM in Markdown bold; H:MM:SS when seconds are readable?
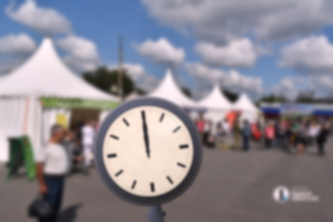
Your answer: **12:00**
